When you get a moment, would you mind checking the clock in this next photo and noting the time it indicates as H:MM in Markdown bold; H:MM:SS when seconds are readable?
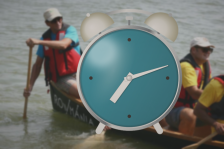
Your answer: **7:12**
